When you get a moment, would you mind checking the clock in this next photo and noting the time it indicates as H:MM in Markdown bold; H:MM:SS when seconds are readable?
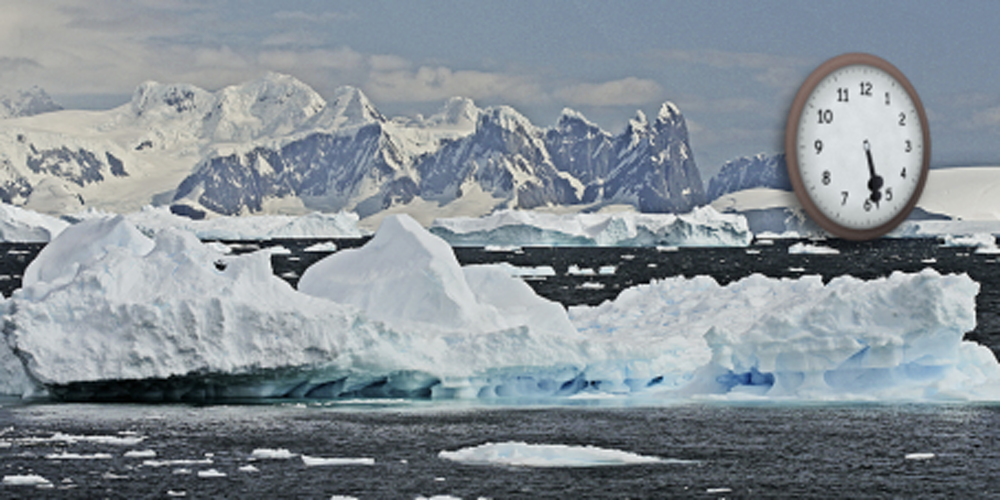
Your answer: **5:28**
